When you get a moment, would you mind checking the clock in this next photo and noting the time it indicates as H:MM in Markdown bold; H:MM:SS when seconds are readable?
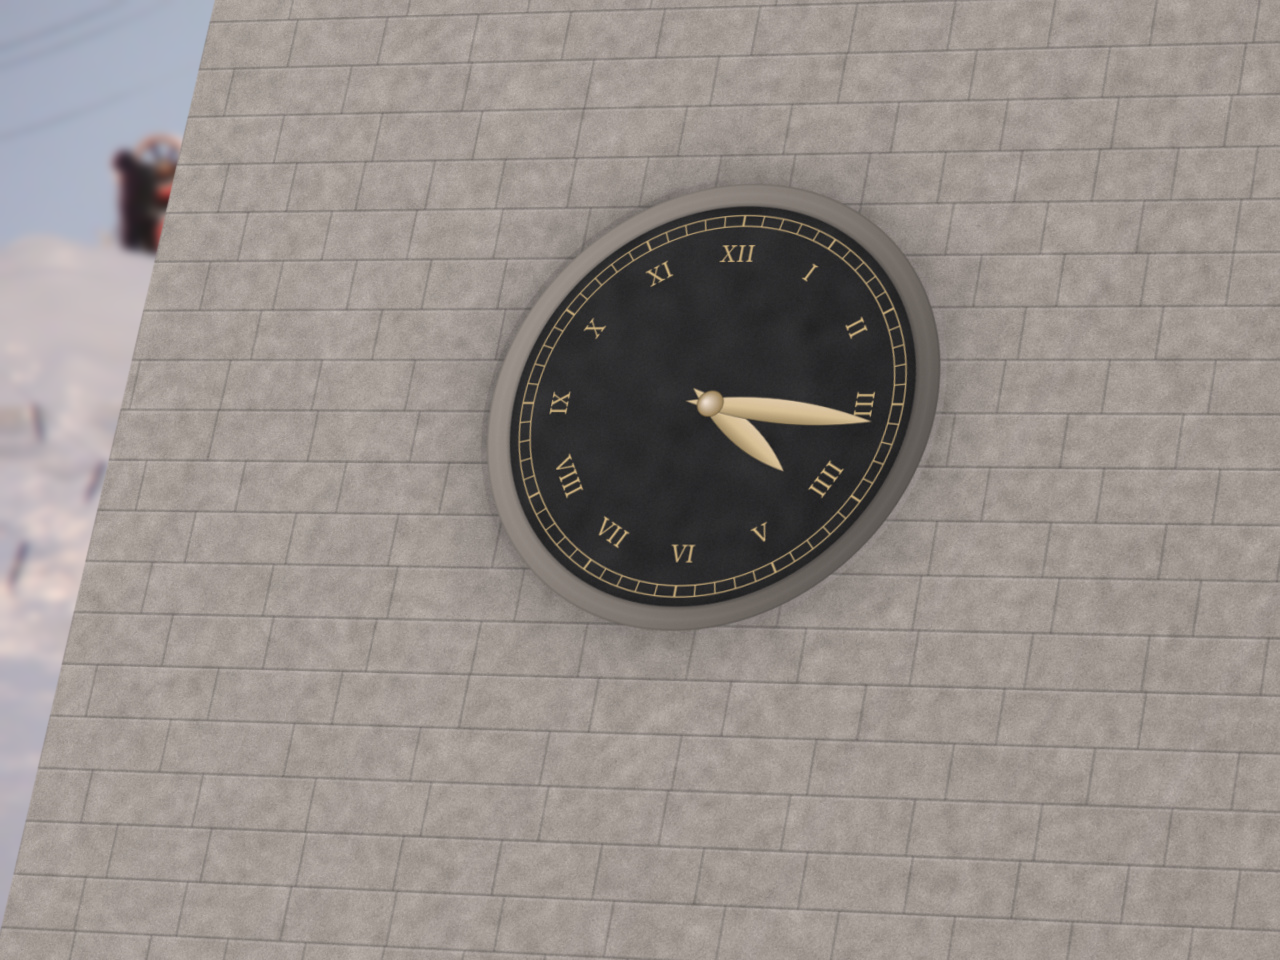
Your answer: **4:16**
